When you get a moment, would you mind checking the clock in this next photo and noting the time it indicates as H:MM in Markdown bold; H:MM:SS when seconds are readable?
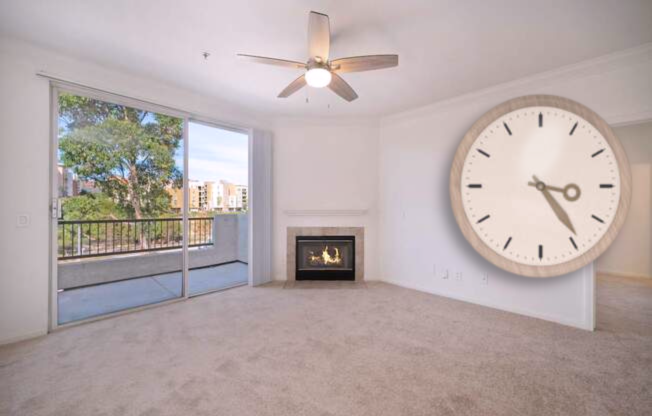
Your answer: **3:24**
